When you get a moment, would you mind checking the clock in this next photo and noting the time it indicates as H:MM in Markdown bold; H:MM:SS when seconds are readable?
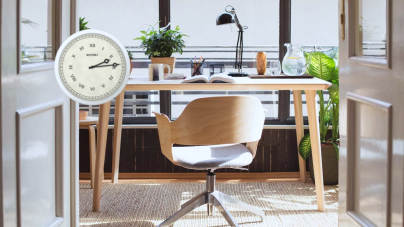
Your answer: **2:14**
